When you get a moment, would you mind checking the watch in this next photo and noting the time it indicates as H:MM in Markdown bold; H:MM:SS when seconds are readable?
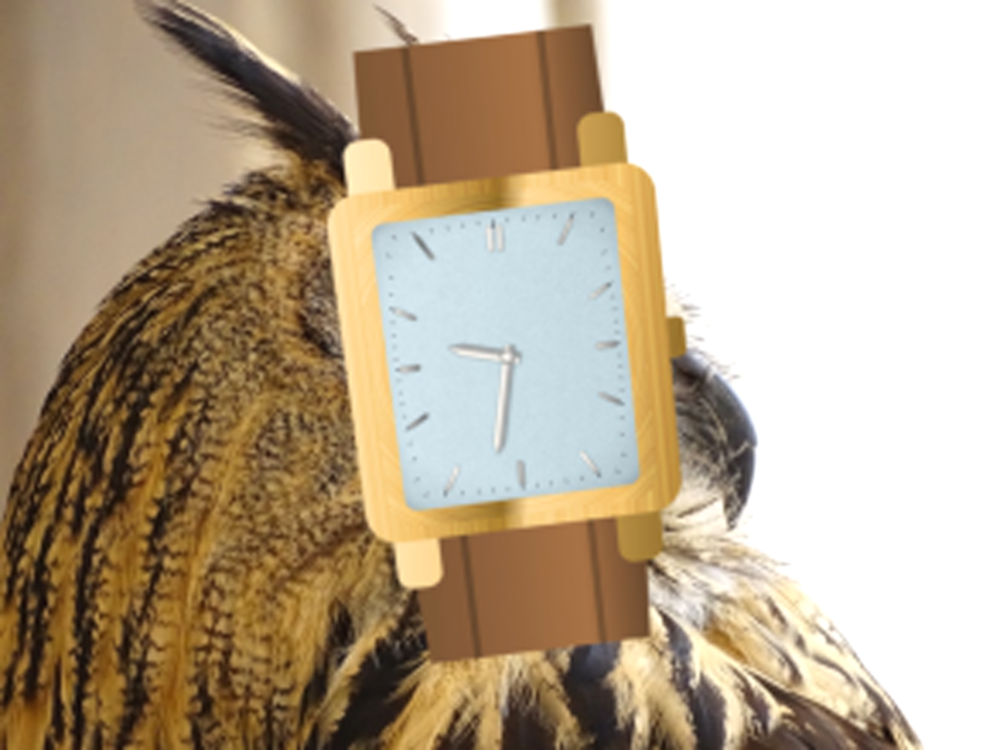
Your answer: **9:32**
